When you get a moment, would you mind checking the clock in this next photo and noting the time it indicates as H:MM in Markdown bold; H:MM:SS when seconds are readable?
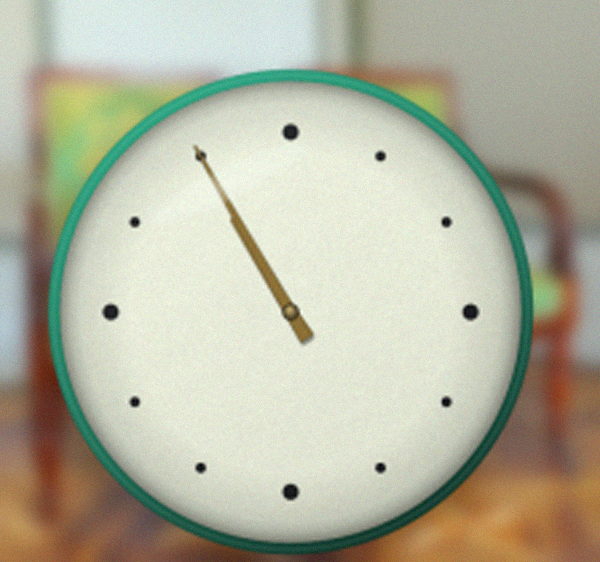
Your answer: **10:55**
